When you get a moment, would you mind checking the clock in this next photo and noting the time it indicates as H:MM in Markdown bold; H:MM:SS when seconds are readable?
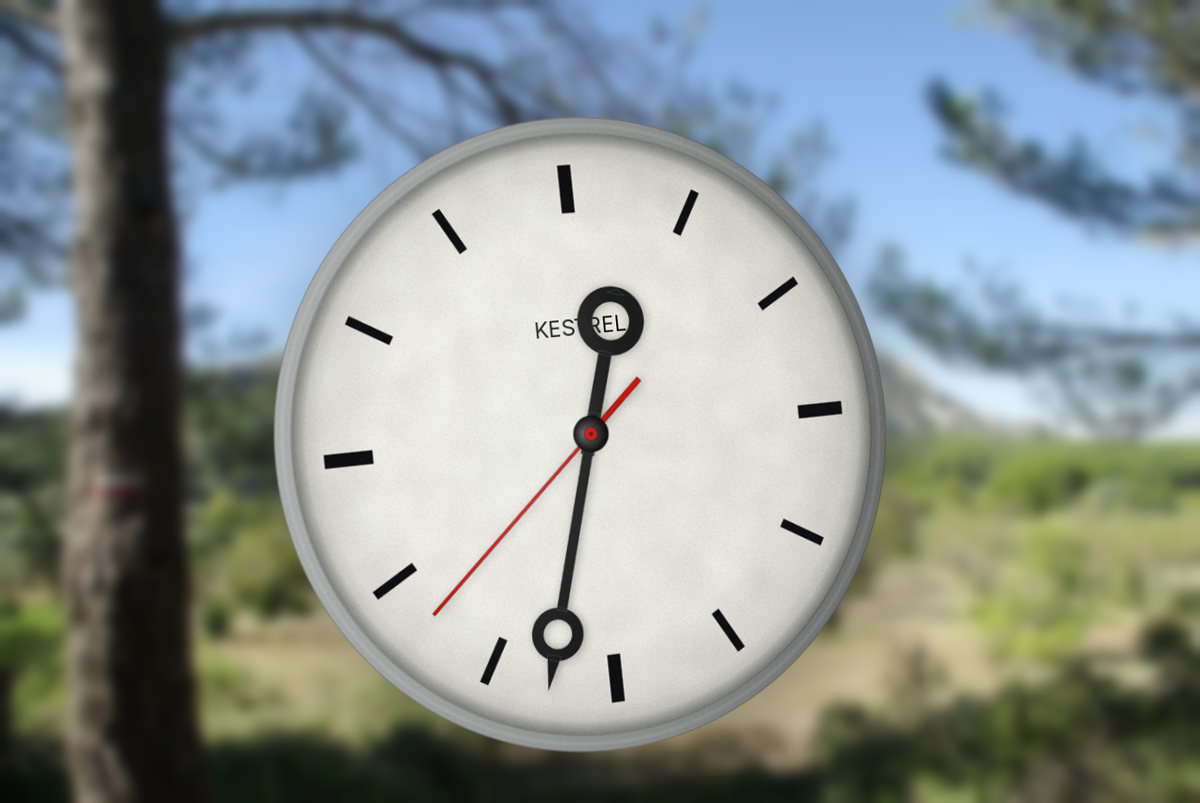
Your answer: **12:32:38**
